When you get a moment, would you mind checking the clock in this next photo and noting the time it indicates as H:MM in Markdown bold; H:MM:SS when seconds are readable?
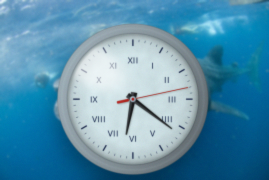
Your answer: **6:21:13**
